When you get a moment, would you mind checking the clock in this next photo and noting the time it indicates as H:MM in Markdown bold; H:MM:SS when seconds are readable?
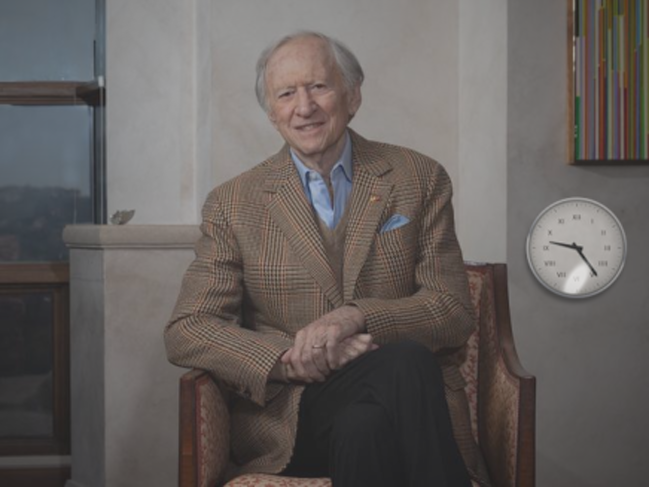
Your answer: **9:24**
